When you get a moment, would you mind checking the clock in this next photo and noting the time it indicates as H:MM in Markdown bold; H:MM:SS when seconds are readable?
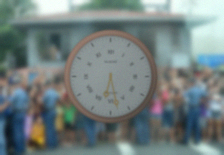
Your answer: **6:28**
